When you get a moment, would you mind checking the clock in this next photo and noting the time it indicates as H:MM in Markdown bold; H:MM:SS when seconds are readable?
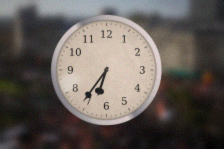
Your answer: **6:36**
